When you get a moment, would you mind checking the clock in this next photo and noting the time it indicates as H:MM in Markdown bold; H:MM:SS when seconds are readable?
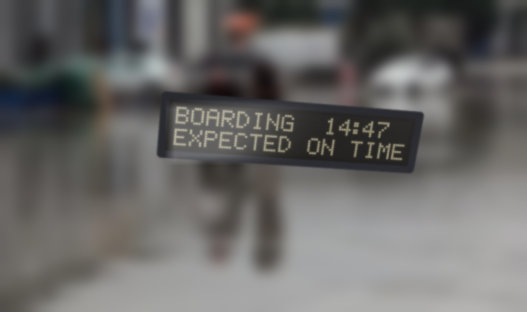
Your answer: **14:47**
